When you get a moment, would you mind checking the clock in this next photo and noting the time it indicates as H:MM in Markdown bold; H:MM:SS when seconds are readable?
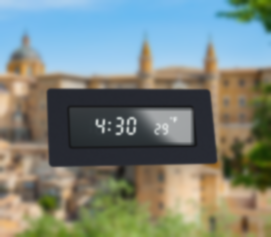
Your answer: **4:30**
